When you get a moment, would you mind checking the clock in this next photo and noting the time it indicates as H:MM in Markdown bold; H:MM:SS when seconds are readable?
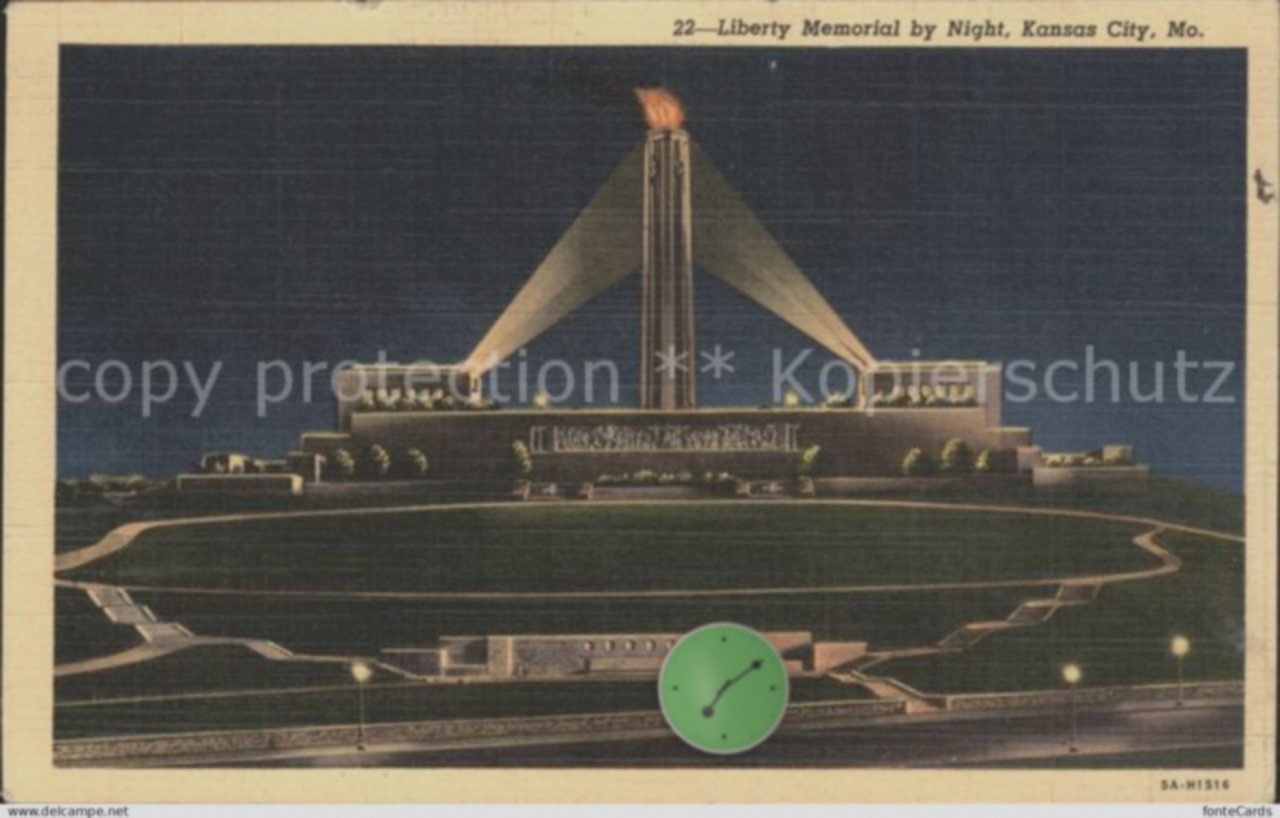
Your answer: **7:09**
